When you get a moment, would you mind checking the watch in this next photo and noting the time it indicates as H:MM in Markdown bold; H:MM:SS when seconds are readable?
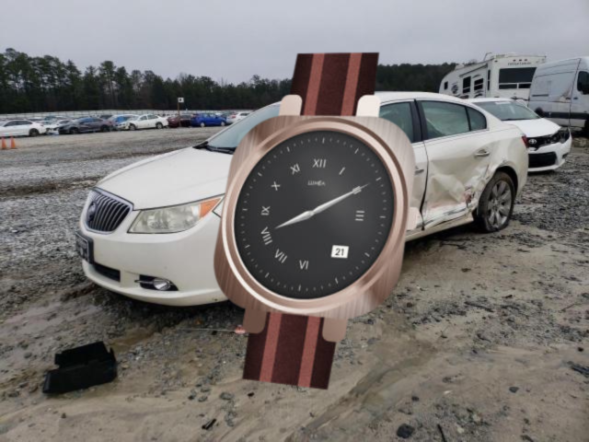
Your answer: **8:10**
